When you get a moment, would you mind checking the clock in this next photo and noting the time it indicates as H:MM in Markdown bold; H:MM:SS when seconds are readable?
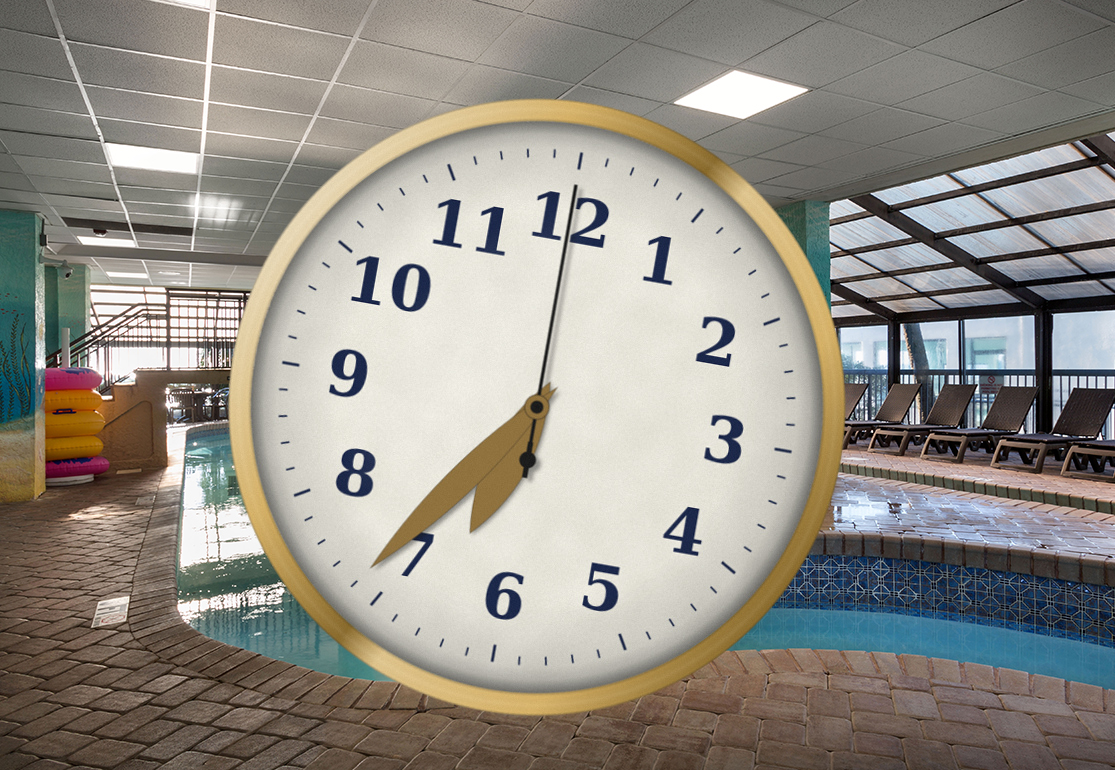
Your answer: **6:36:00**
